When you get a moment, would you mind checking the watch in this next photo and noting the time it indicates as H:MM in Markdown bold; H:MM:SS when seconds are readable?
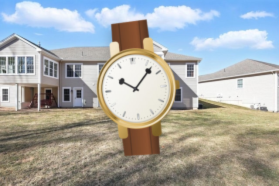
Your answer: **10:07**
